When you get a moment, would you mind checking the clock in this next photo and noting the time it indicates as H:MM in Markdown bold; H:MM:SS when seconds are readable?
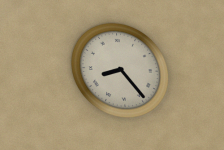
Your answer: **8:24**
